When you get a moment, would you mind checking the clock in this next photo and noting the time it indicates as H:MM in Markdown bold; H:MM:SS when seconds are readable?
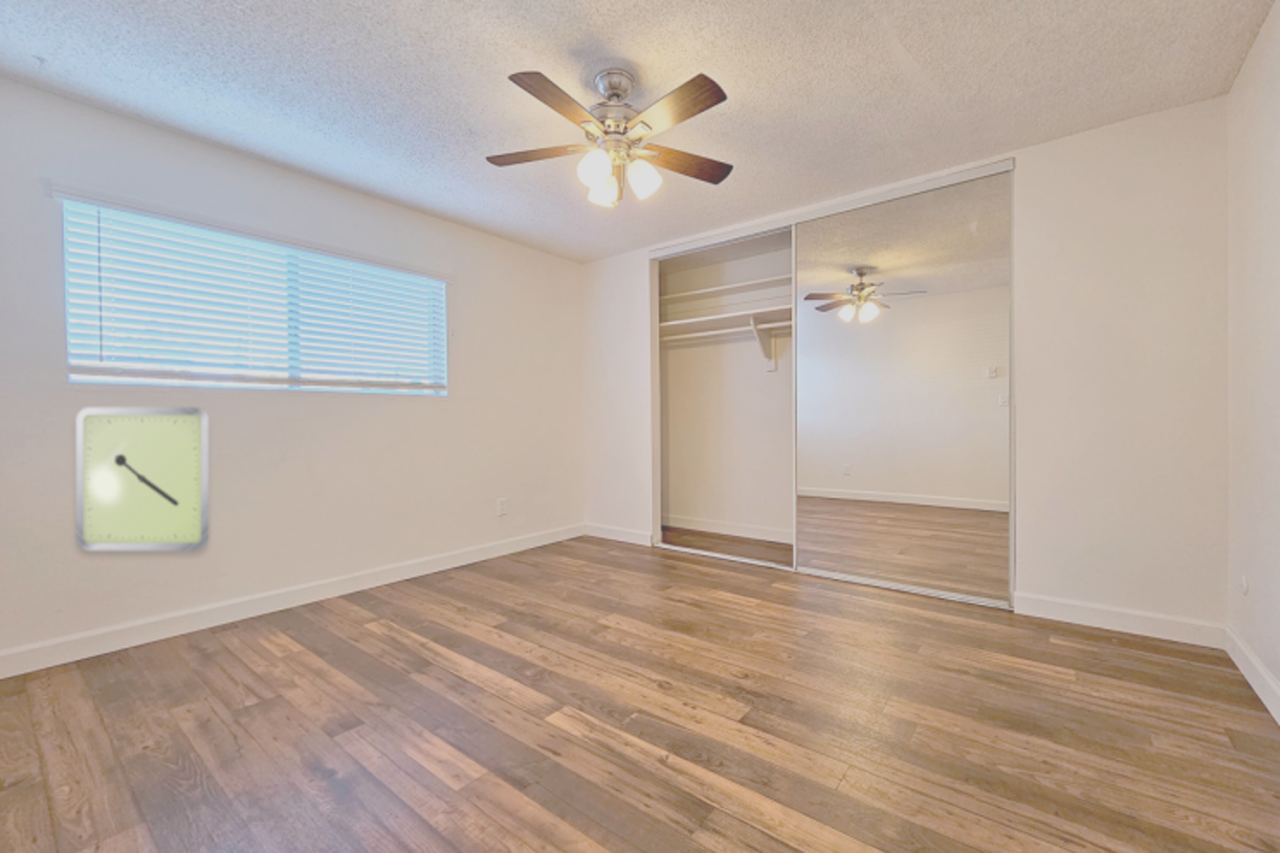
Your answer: **10:21**
